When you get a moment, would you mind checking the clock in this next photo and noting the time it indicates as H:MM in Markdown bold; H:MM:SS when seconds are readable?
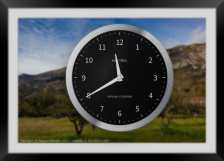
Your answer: **11:40**
